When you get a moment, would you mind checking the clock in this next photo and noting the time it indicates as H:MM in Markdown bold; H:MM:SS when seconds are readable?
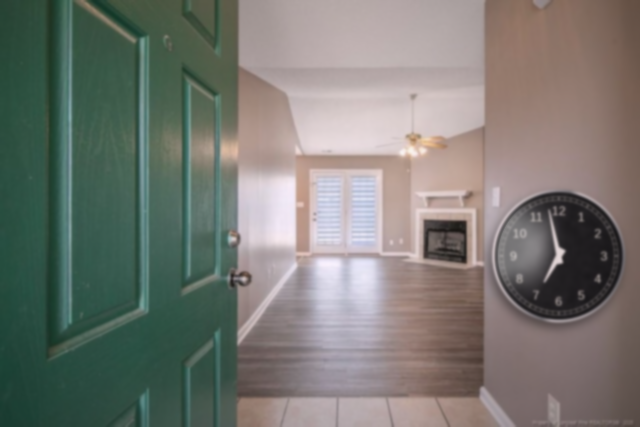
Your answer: **6:58**
